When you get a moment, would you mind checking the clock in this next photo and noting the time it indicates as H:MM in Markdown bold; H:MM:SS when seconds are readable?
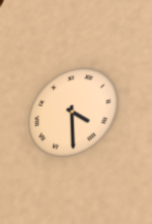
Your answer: **3:25**
